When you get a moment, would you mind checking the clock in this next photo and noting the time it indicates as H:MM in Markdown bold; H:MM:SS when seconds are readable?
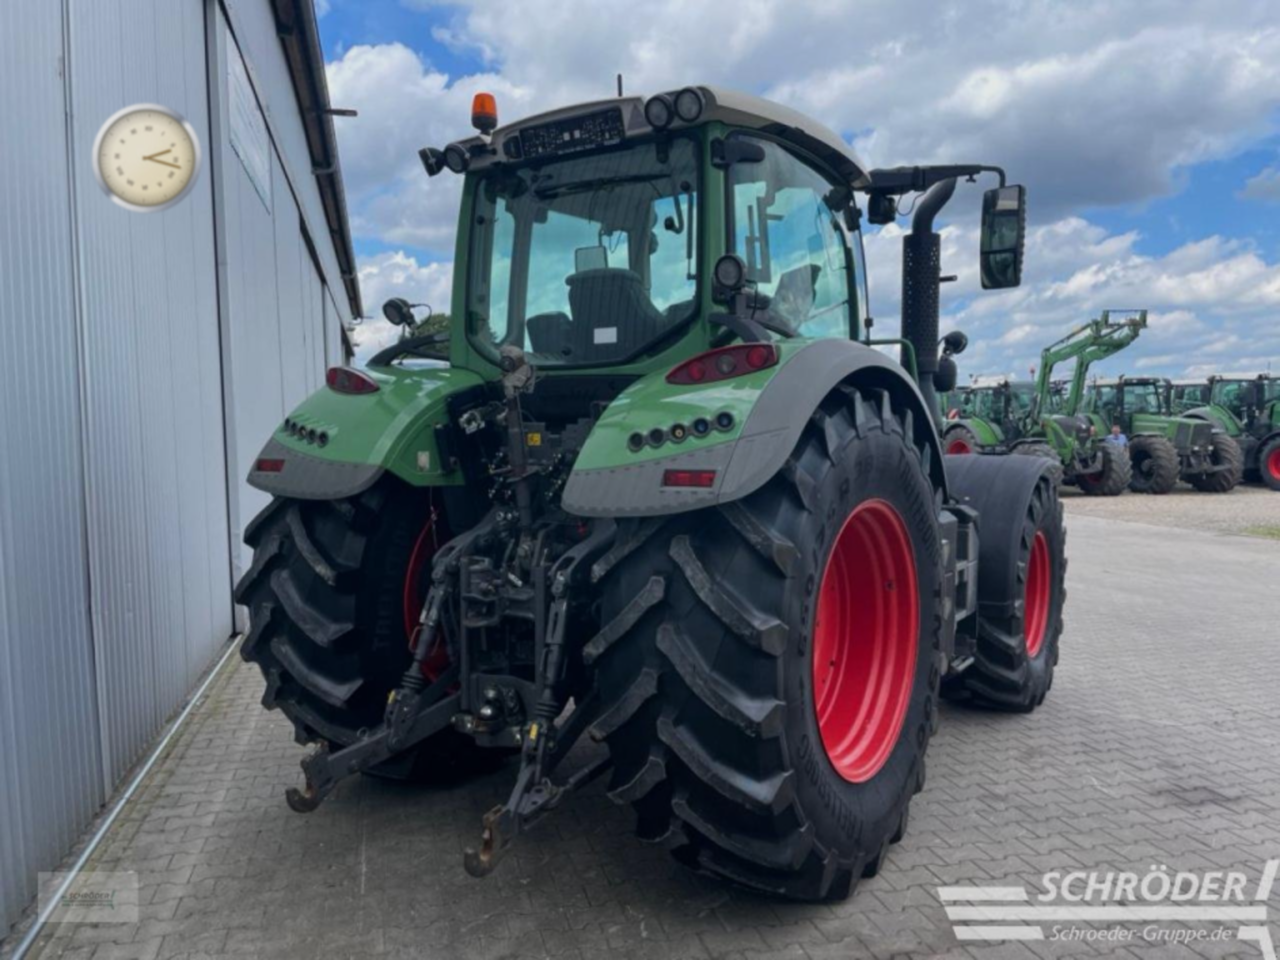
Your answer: **2:17**
